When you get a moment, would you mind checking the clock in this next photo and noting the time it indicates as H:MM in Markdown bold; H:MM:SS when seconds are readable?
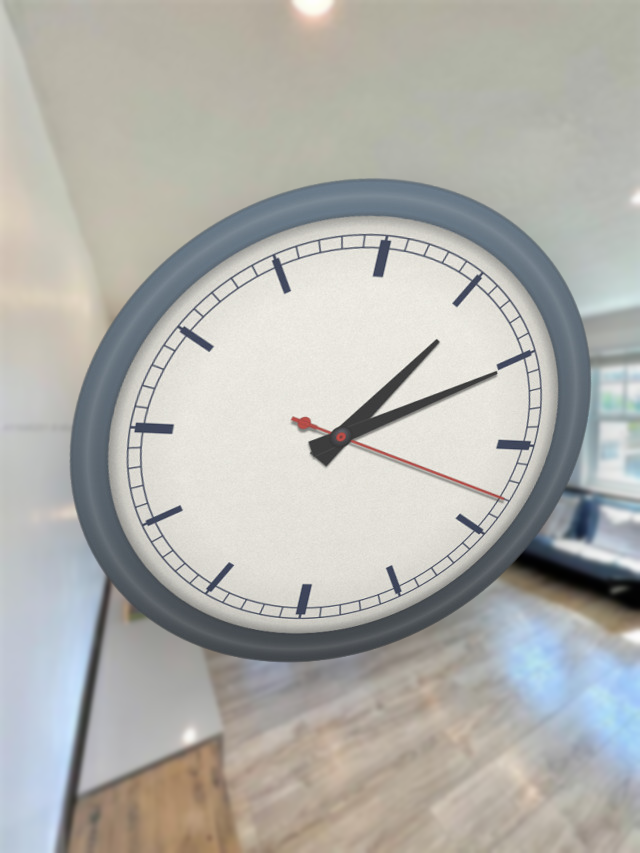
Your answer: **1:10:18**
